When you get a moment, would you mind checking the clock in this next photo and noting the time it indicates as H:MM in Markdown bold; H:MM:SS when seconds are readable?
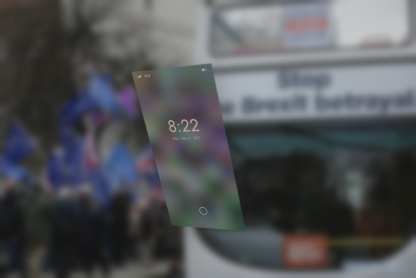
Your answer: **8:22**
